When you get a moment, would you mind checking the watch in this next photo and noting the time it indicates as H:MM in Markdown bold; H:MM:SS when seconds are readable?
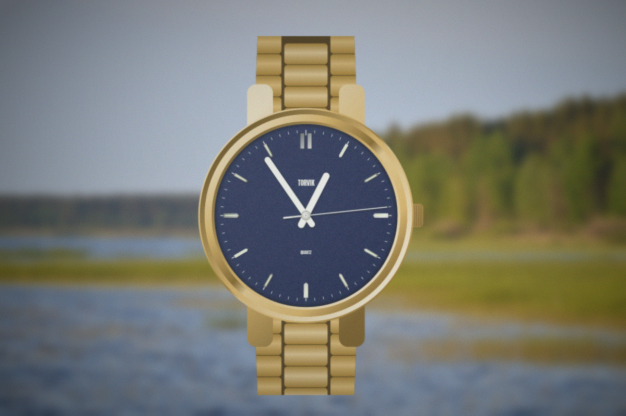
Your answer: **12:54:14**
